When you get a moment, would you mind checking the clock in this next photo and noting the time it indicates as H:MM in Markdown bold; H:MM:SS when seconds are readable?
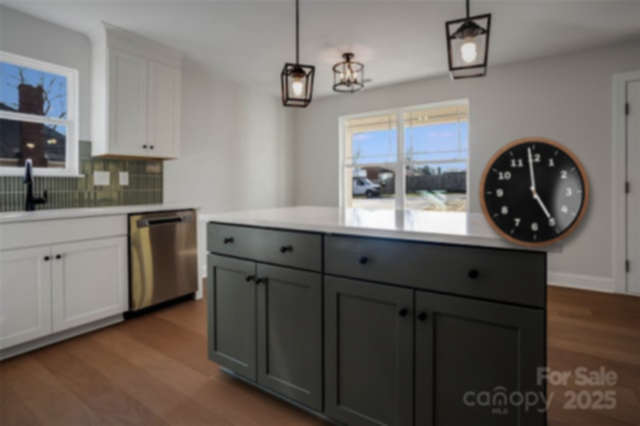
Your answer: **4:59**
